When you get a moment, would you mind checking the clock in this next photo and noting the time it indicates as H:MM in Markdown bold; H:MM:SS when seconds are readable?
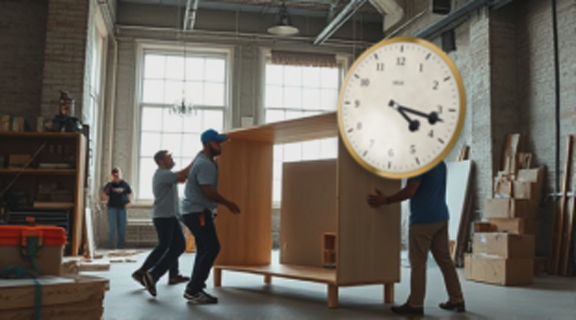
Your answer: **4:17**
